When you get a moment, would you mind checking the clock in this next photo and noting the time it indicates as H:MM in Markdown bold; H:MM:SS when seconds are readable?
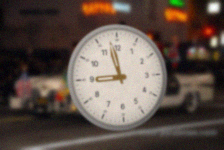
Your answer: **8:58**
